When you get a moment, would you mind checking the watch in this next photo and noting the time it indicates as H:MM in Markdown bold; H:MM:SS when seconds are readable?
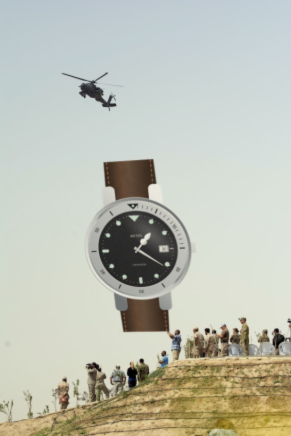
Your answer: **1:21**
